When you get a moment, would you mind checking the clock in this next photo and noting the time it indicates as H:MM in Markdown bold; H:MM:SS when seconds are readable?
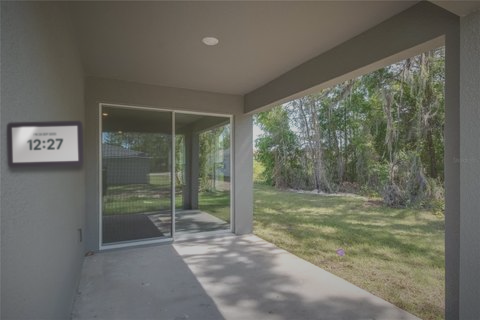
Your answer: **12:27**
